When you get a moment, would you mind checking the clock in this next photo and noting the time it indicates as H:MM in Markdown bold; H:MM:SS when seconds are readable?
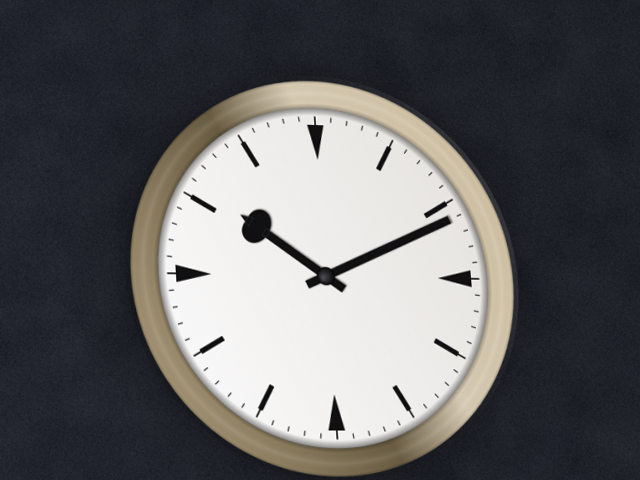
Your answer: **10:11**
